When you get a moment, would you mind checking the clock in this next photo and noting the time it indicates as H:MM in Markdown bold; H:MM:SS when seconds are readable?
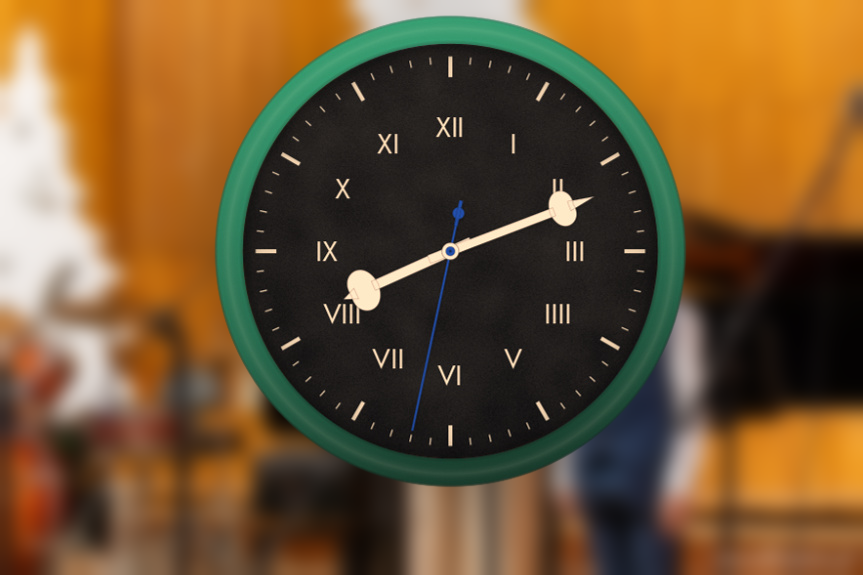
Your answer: **8:11:32**
